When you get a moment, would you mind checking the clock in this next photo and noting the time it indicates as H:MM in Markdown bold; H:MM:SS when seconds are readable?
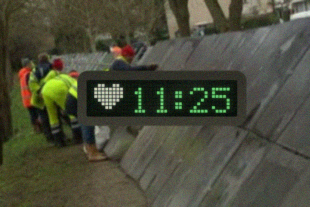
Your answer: **11:25**
